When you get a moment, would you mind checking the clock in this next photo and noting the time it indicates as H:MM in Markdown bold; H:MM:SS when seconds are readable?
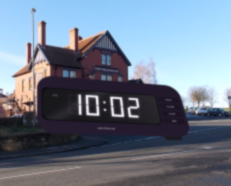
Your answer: **10:02**
